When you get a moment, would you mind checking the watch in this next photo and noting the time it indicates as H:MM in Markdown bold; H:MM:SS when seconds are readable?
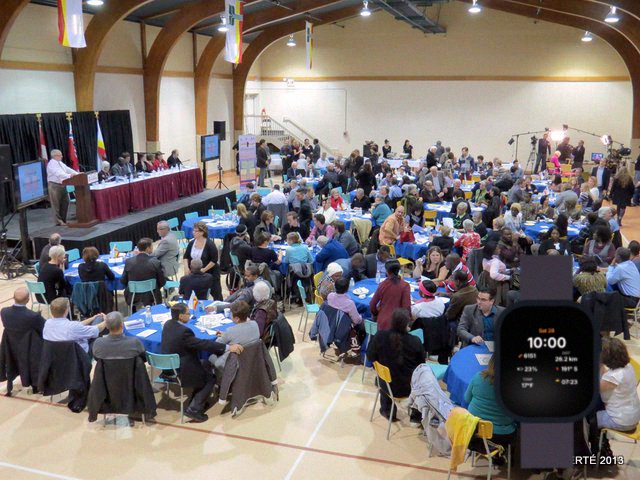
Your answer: **10:00**
